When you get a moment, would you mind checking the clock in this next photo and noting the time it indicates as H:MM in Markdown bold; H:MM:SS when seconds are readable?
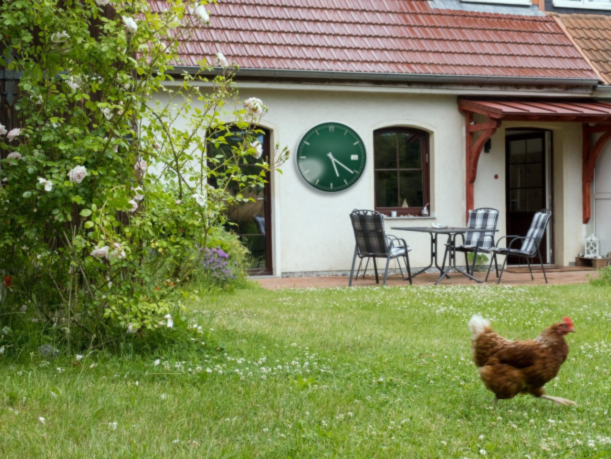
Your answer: **5:21**
